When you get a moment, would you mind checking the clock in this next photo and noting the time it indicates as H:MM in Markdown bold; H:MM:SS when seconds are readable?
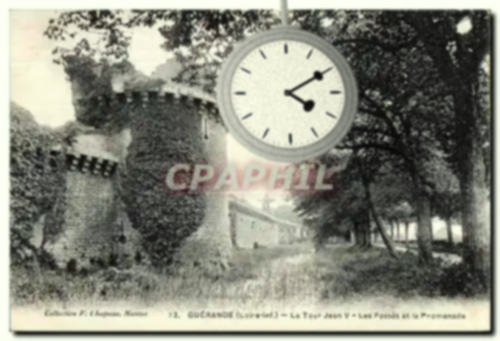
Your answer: **4:10**
